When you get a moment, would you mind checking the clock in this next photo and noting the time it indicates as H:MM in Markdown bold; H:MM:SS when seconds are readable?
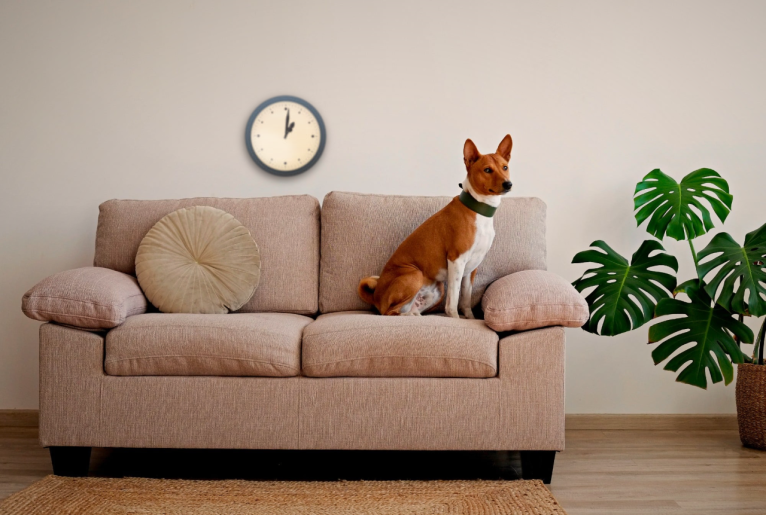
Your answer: **1:01**
